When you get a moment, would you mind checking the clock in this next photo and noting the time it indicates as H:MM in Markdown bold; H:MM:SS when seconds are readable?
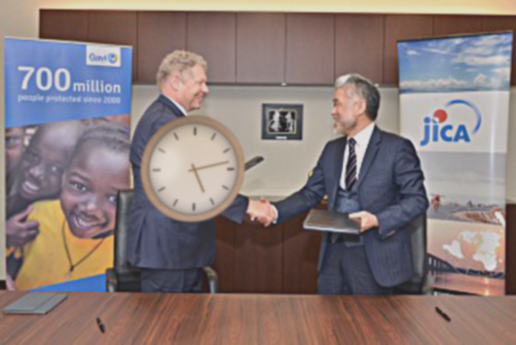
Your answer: **5:13**
